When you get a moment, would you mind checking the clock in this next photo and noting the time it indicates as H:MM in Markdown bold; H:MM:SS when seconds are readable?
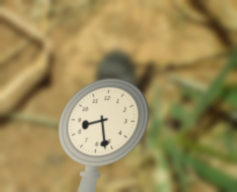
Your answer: **8:27**
